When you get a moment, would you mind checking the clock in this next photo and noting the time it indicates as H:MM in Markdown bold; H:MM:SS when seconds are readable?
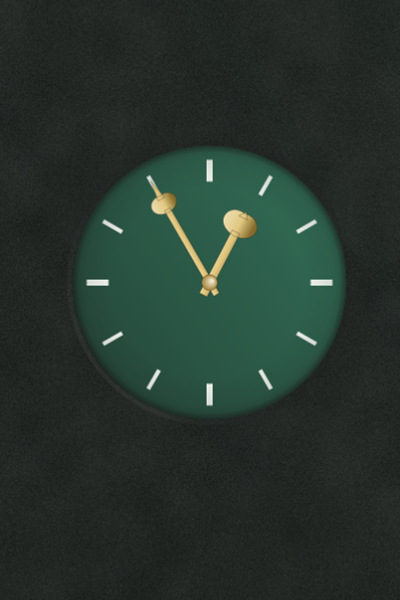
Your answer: **12:55**
